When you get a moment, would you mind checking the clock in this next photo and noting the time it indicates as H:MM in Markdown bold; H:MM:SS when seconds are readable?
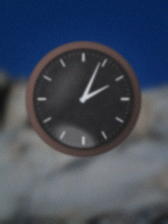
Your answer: **2:04**
